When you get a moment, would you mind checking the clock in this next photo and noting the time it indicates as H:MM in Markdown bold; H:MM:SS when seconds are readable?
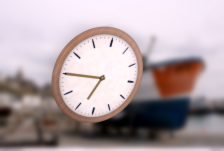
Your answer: **6:45**
